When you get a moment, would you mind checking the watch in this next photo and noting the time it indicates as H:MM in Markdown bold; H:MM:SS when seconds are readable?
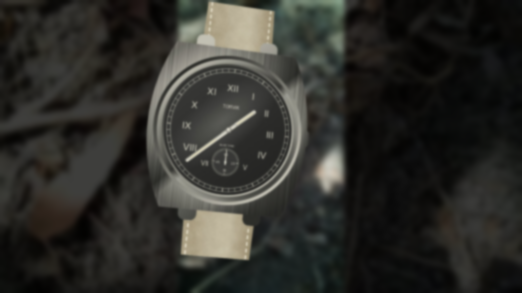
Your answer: **1:38**
